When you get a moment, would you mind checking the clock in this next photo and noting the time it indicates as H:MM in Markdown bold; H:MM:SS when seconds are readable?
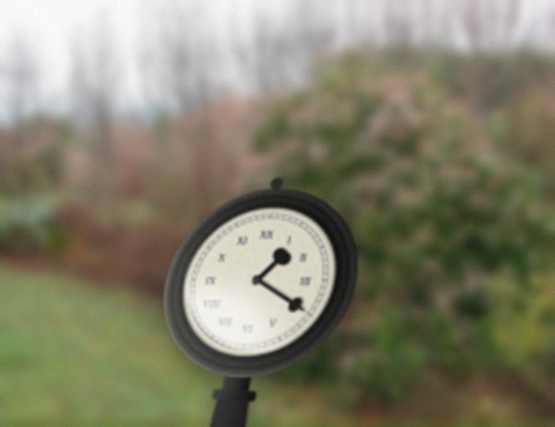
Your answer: **1:20**
